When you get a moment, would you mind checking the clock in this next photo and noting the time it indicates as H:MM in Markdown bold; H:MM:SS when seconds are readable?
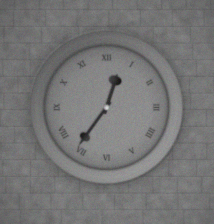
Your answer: **12:36**
